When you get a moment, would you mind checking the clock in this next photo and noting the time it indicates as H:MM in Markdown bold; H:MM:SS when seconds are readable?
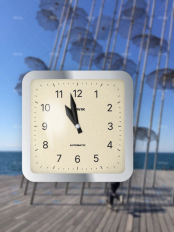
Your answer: **10:58**
